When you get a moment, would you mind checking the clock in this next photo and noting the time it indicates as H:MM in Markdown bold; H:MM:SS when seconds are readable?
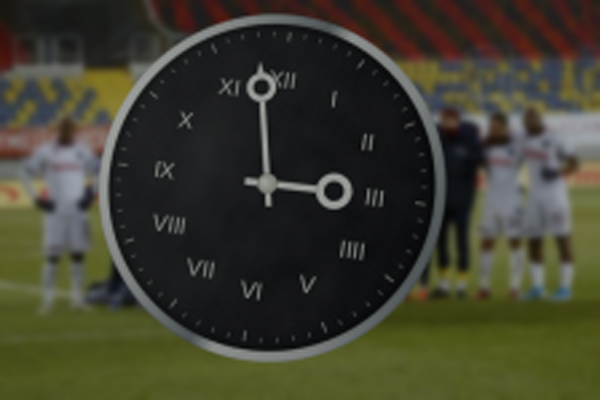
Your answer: **2:58**
